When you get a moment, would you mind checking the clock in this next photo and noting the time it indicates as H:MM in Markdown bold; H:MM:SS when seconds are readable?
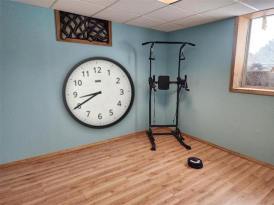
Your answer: **8:40**
